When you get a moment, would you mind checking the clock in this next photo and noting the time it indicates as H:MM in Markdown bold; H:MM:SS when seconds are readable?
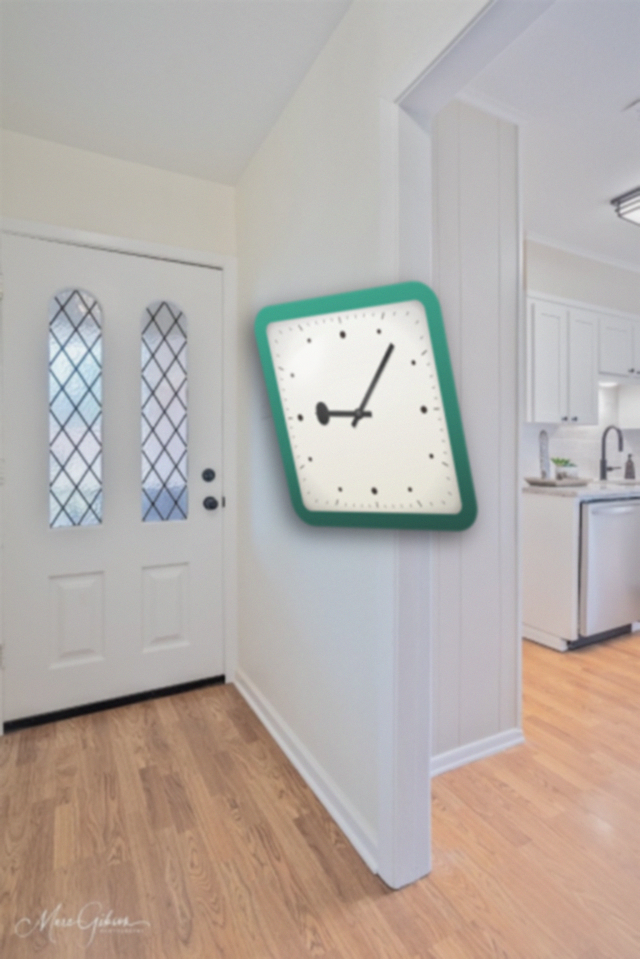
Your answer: **9:07**
